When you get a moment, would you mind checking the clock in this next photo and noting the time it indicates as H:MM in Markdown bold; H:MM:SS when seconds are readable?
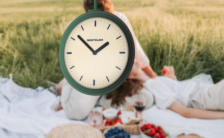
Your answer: **1:52**
